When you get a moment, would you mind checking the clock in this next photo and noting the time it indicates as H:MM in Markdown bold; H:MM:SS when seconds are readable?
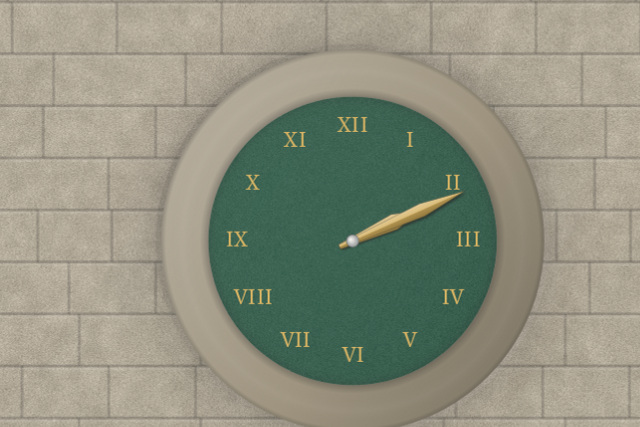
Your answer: **2:11**
